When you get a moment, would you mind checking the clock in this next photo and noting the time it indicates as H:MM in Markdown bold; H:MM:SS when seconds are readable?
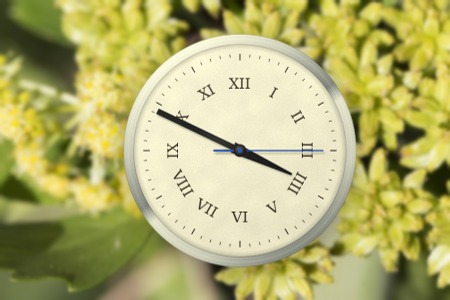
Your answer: **3:49:15**
